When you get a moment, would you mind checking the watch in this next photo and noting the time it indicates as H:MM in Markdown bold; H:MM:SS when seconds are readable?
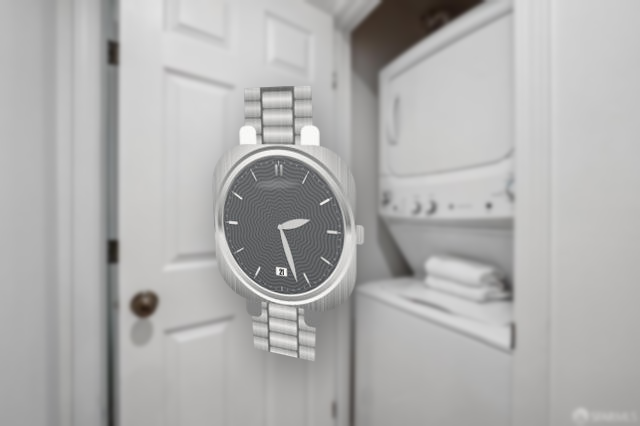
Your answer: **2:27**
